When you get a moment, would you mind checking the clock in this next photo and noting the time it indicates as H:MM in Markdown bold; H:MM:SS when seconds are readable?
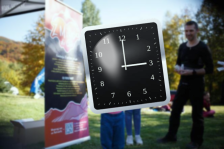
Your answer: **3:00**
